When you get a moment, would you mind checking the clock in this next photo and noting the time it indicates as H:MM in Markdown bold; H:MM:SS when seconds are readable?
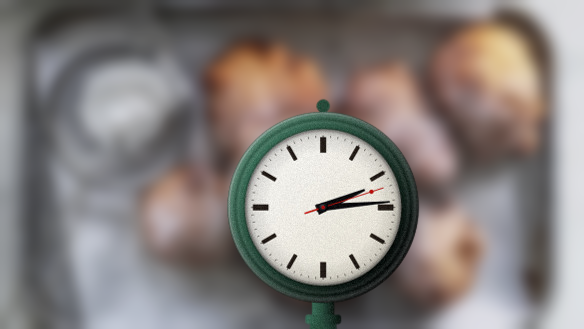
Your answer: **2:14:12**
